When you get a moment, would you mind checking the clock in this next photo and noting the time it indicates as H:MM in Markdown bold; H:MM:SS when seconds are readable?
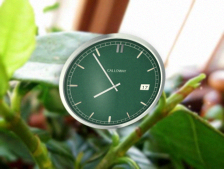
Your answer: **7:54**
